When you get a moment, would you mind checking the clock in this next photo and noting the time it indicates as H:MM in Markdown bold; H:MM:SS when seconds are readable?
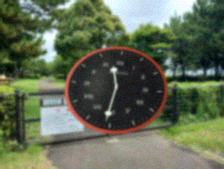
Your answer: **11:31**
